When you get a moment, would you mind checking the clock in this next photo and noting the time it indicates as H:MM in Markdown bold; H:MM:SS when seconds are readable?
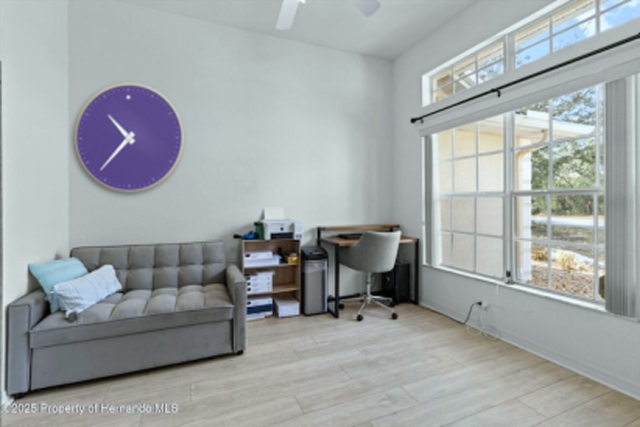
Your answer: **10:37**
